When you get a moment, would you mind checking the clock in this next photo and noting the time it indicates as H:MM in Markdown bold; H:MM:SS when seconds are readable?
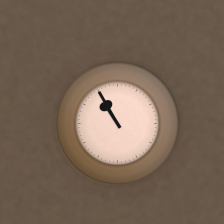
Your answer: **10:55**
